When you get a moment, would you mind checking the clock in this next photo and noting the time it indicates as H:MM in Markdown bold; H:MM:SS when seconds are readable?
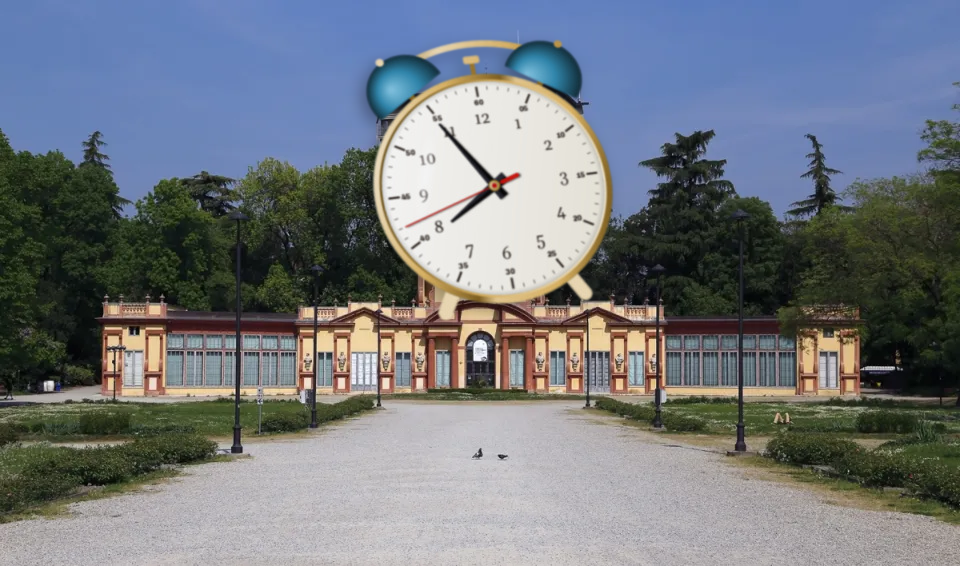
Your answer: **7:54:42**
